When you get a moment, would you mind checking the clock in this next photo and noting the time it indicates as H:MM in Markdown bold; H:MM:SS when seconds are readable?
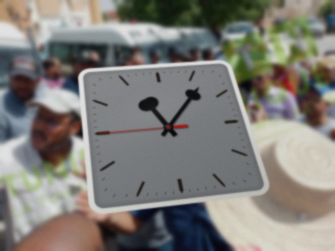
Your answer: **11:06:45**
